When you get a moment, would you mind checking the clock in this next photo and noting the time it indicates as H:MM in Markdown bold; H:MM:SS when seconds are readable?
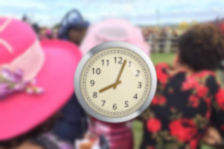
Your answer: **8:03**
